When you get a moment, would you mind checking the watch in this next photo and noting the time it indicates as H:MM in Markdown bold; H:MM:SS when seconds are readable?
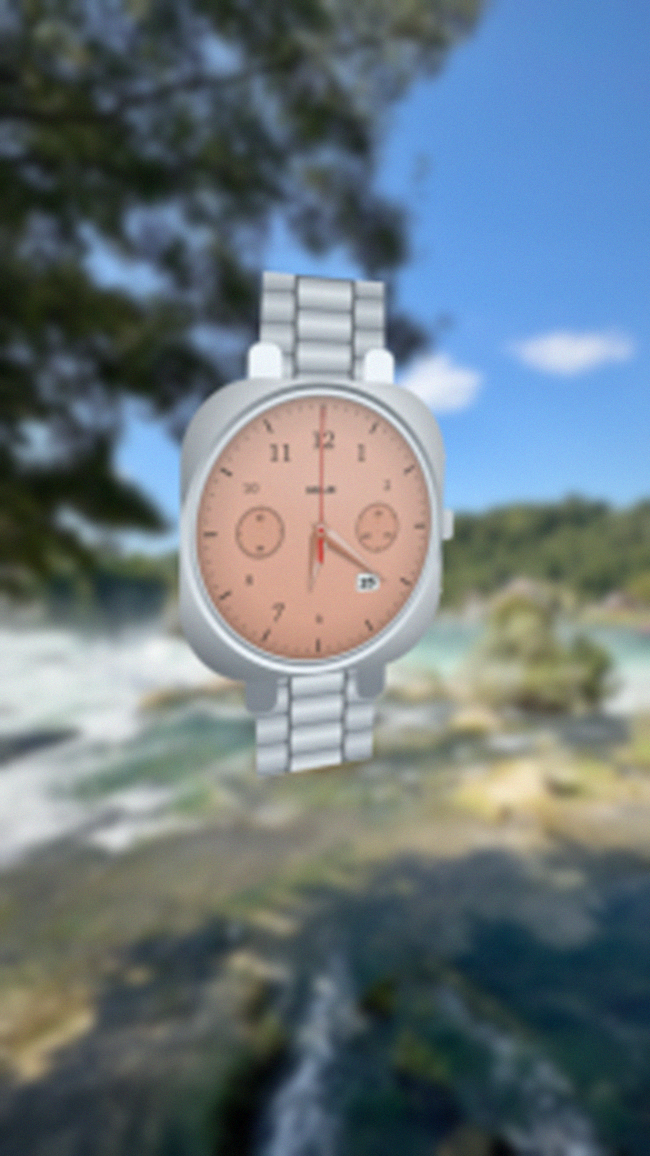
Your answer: **6:21**
